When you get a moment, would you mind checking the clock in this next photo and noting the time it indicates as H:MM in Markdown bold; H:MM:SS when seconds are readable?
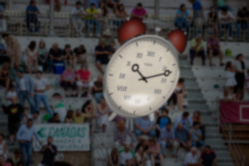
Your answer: **10:12**
